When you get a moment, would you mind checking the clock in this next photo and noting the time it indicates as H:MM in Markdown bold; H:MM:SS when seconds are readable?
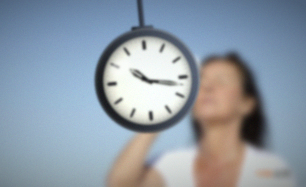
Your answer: **10:17**
